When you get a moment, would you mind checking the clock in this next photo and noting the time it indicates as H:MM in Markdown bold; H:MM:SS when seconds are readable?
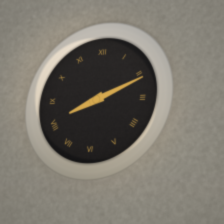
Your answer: **8:11**
